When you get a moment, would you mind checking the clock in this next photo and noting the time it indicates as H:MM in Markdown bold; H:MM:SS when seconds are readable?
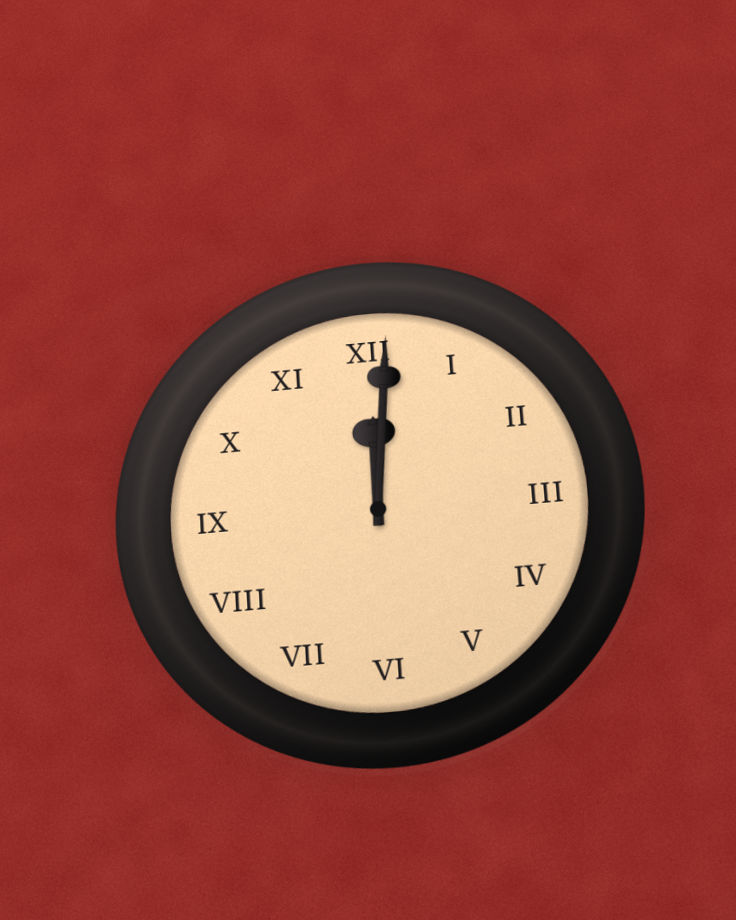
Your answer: **12:01**
